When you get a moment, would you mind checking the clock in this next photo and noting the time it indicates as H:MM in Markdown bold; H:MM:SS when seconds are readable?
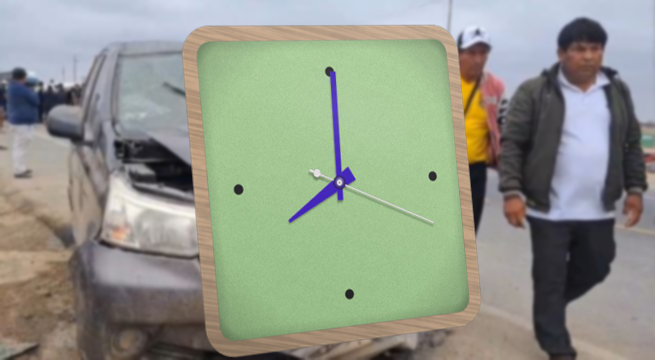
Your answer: **8:00:19**
